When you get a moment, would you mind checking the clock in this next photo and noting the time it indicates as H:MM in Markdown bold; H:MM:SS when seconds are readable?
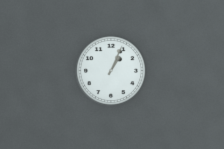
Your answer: **1:04**
